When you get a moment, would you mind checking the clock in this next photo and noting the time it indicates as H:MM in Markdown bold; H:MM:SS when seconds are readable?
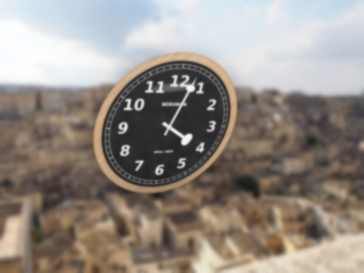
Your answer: **4:03**
